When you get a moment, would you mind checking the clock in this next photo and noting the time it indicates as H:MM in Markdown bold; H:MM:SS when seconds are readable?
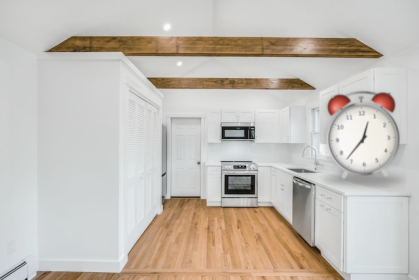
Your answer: **12:37**
